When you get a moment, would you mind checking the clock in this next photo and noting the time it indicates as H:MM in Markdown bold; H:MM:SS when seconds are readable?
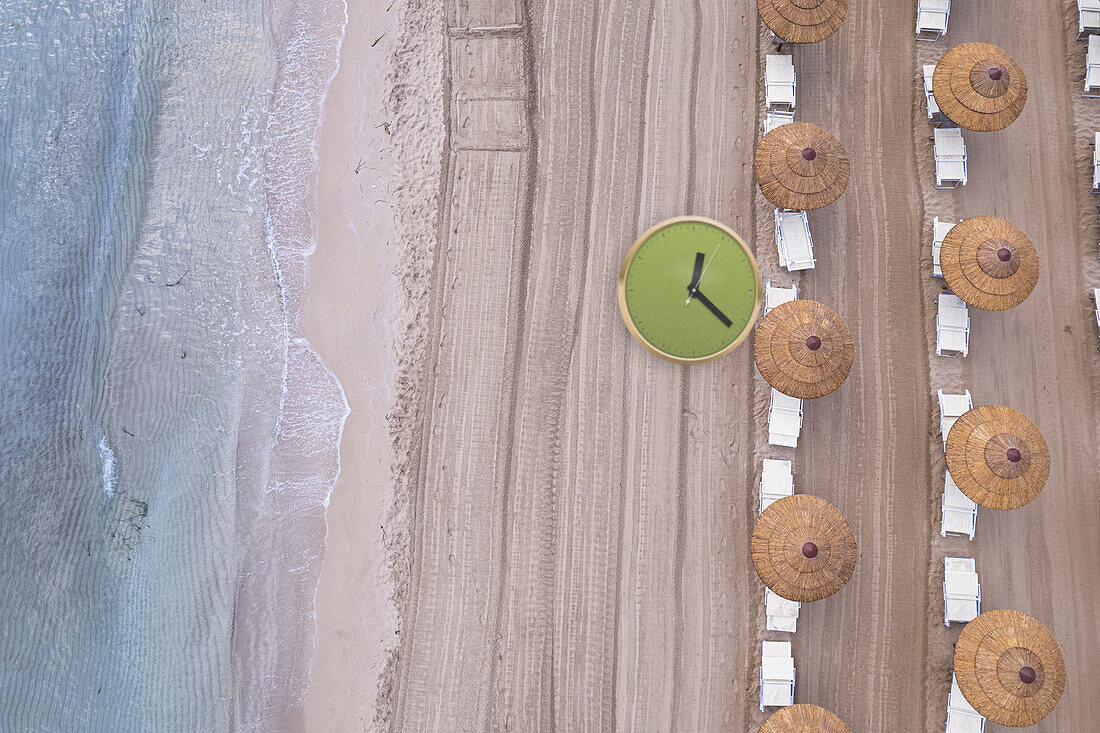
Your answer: **12:22:05**
